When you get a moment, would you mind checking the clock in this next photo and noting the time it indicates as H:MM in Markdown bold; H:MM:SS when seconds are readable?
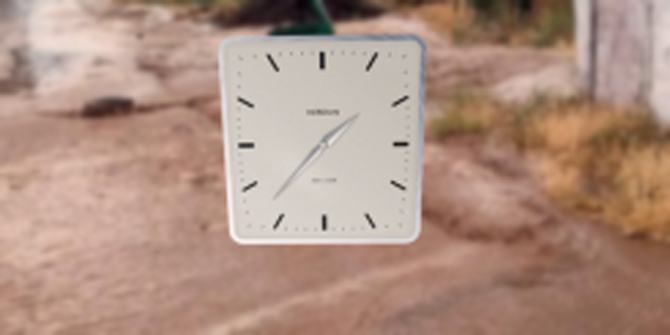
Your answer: **1:37**
